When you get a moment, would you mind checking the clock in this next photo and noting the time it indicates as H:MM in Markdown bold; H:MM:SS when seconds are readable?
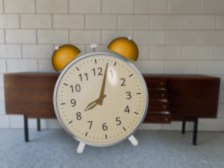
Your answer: **8:03**
